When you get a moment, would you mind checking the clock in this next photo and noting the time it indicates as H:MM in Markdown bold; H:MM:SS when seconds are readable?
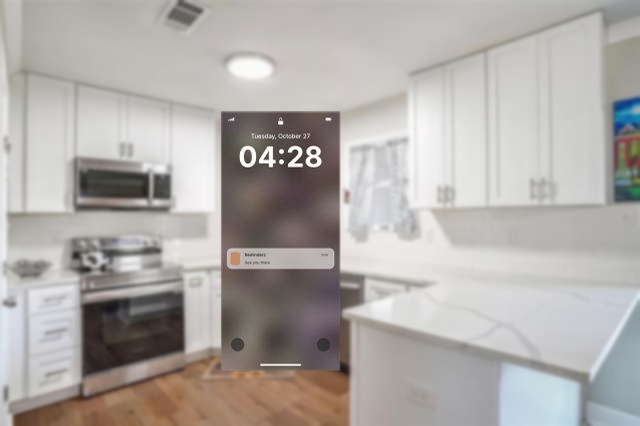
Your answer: **4:28**
